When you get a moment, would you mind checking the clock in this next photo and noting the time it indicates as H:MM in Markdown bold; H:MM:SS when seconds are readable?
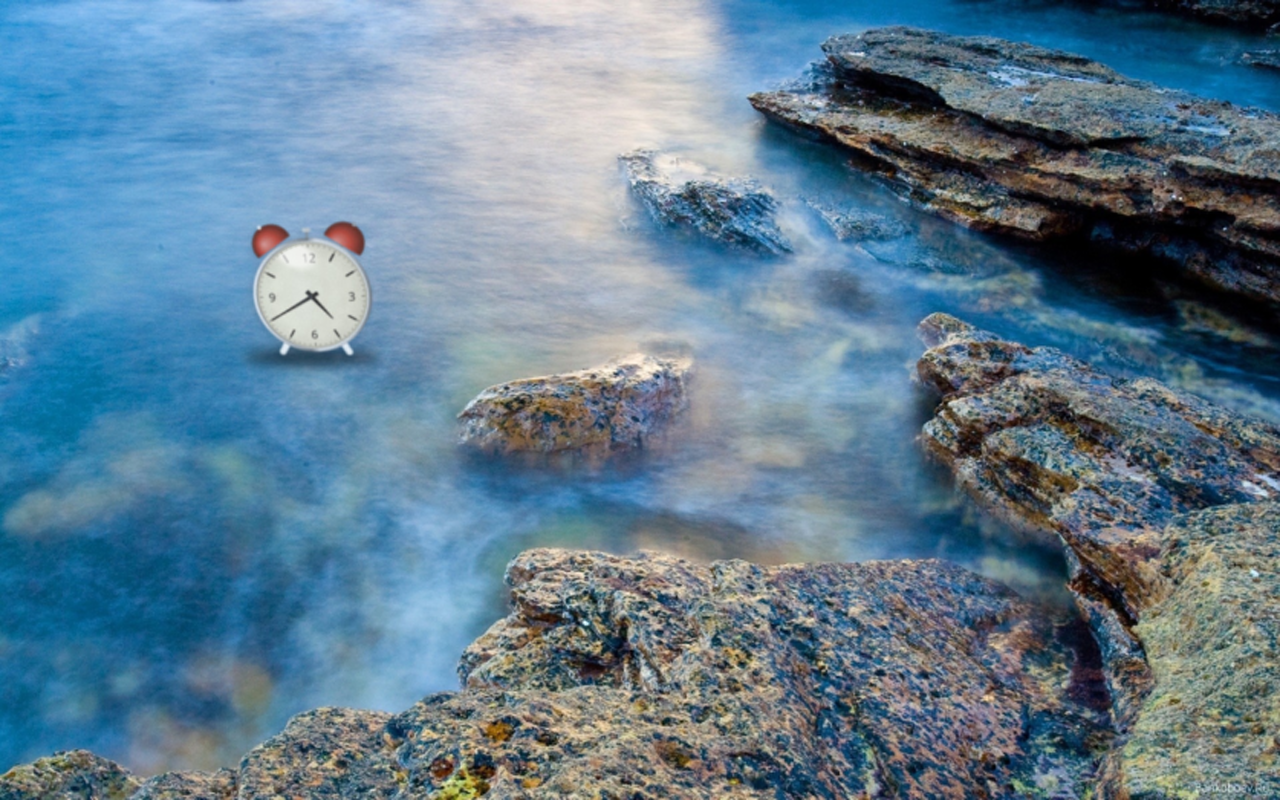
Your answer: **4:40**
